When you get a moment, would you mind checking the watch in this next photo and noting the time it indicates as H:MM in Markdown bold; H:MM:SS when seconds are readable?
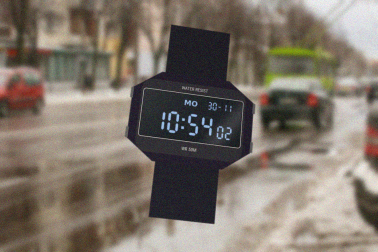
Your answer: **10:54:02**
